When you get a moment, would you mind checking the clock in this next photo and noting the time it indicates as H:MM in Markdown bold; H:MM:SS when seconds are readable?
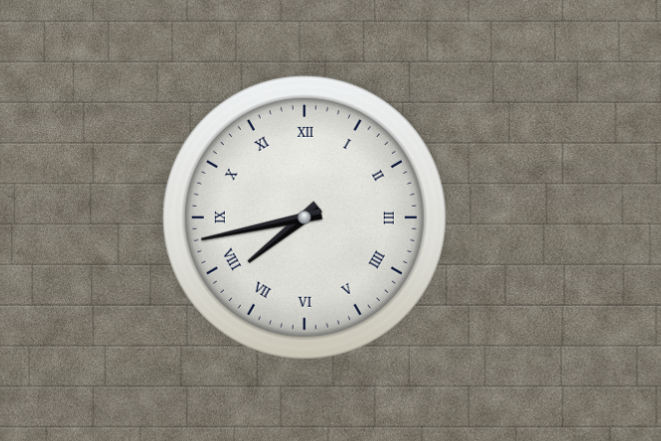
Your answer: **7:43**
